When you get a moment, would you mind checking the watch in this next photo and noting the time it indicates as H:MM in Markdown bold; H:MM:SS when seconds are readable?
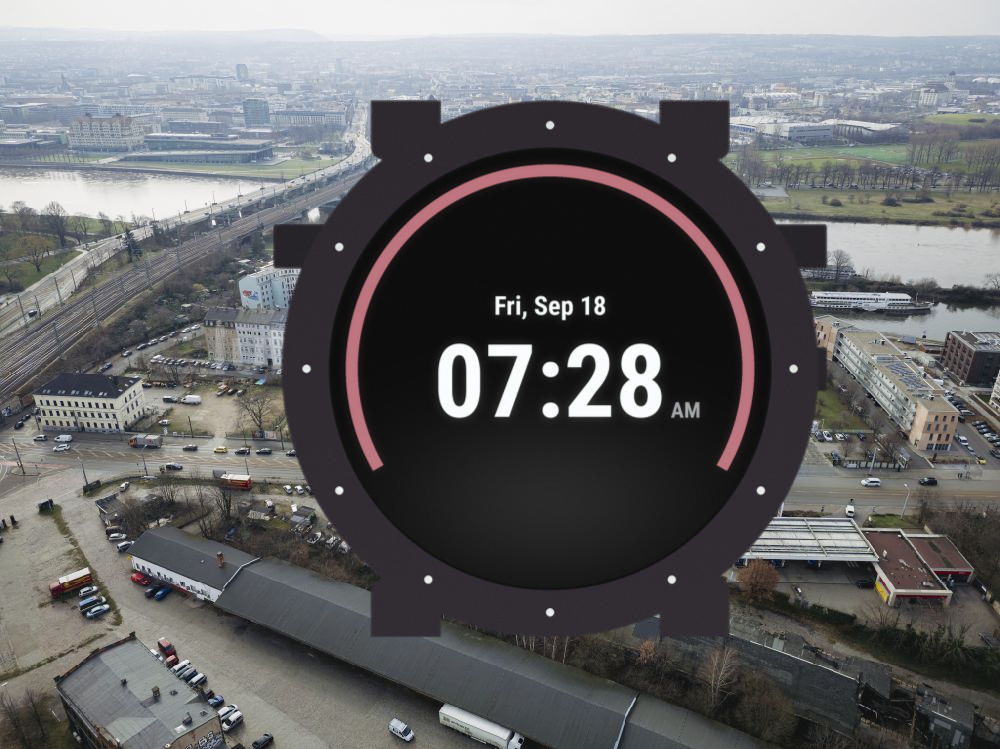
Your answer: **7:28**
